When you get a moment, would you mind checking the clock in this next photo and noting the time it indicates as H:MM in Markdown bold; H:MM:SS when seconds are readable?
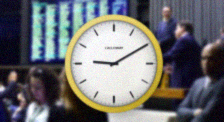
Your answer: **9:10**
